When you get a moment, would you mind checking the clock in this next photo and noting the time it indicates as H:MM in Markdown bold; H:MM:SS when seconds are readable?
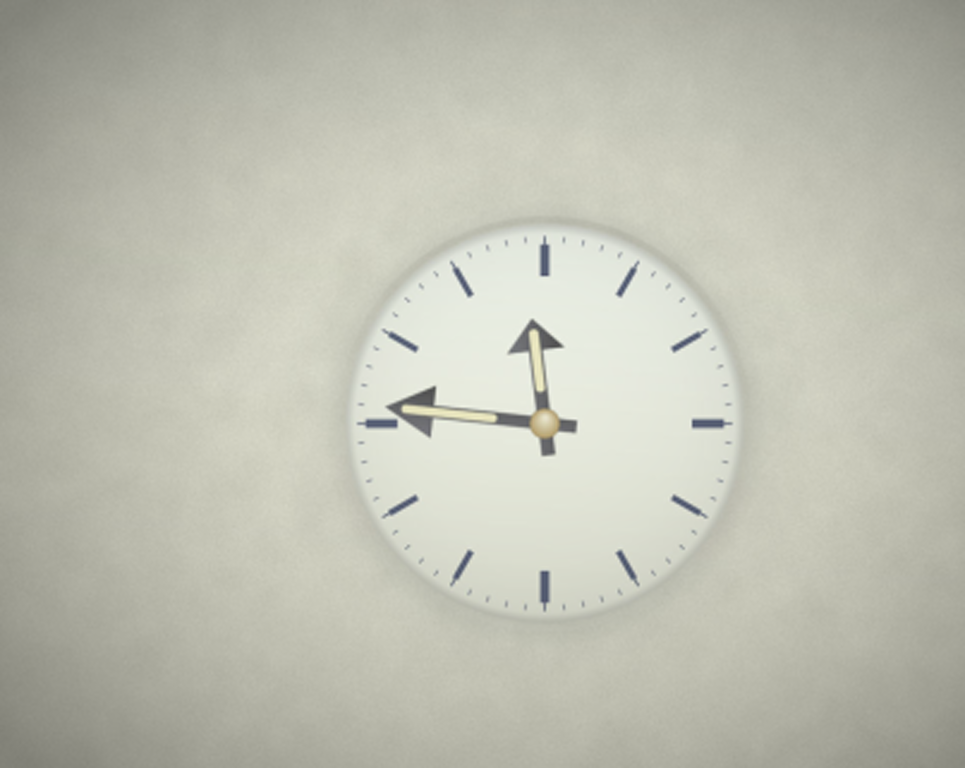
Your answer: **11:46**
